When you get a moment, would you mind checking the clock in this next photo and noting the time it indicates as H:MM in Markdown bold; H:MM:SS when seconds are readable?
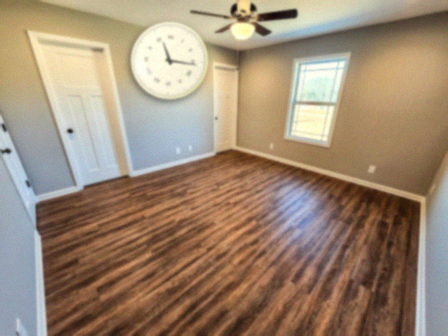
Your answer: **11:16**
